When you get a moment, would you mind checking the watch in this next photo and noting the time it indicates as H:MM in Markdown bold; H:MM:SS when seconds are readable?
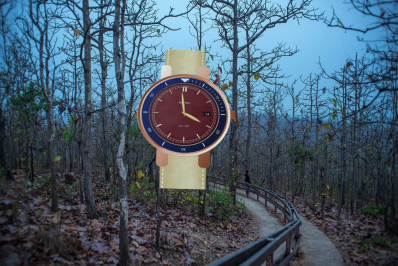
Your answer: **3:59**
